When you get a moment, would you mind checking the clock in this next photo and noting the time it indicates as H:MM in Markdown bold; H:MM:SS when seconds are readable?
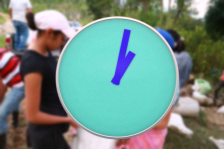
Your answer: **1:02**
